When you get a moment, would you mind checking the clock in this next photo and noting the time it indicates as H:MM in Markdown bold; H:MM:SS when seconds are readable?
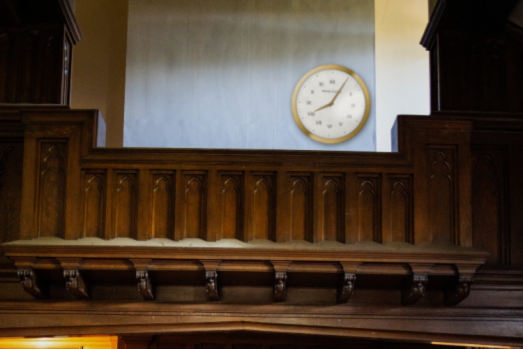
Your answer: **8:05**
